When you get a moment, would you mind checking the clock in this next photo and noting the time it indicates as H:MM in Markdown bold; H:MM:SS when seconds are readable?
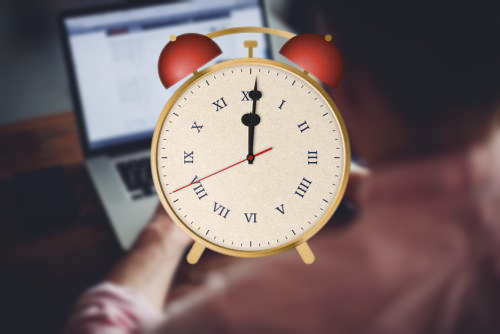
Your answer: **12:00:41**
